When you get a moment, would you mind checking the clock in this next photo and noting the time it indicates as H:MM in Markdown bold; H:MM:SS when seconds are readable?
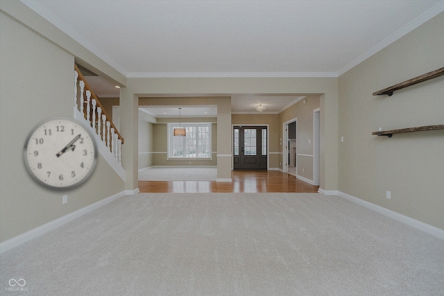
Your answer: **2:08**
